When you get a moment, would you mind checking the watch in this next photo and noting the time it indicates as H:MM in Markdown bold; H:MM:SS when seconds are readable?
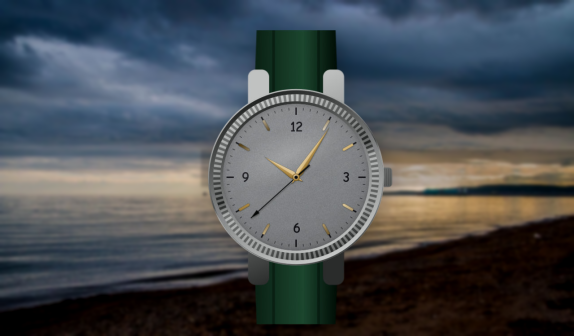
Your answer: **10:05:38**
